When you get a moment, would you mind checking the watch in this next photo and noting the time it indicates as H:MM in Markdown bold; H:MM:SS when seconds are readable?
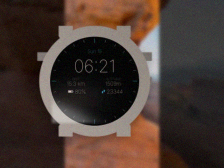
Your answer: **6:21**
